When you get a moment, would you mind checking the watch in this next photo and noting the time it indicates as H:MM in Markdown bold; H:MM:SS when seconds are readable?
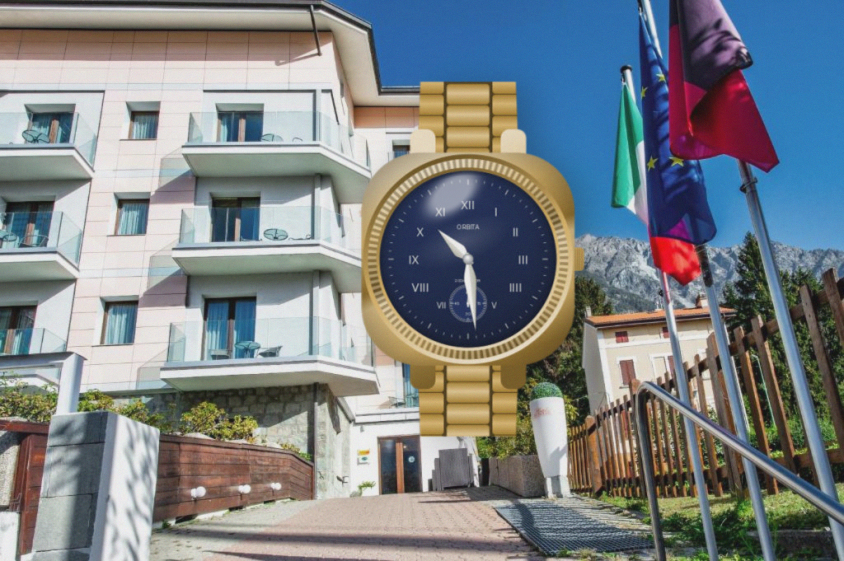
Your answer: **10:29**
